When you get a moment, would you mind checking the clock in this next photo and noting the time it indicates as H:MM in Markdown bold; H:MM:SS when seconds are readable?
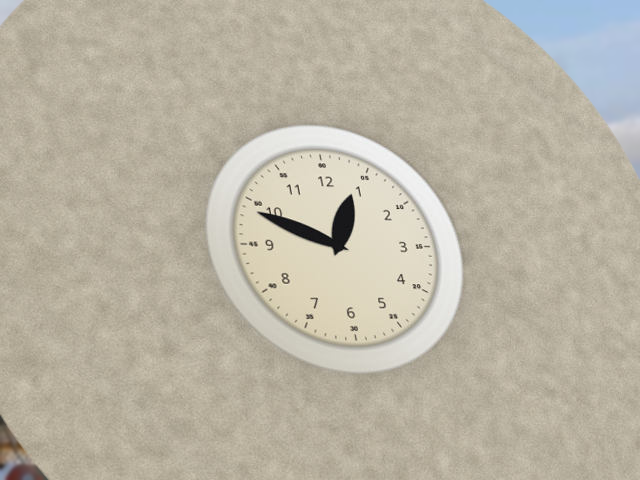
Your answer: **12:49**
